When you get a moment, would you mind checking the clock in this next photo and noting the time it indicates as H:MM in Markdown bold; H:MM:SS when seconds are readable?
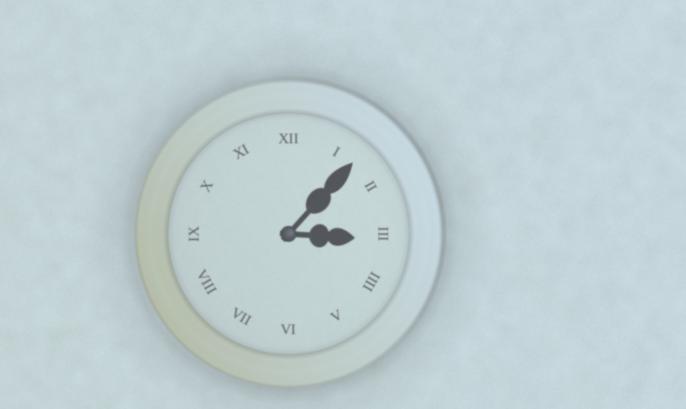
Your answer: **3:07**
